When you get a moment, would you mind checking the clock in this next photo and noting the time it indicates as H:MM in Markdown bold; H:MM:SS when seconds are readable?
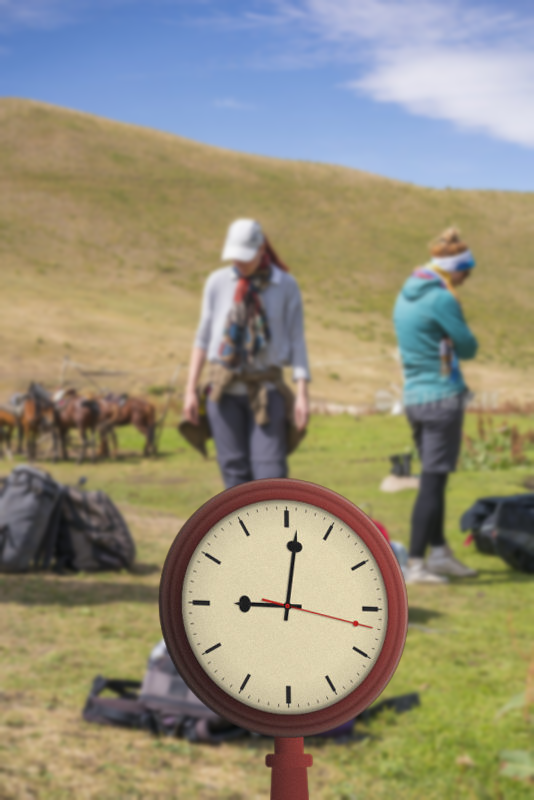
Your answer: **9:01:17**
